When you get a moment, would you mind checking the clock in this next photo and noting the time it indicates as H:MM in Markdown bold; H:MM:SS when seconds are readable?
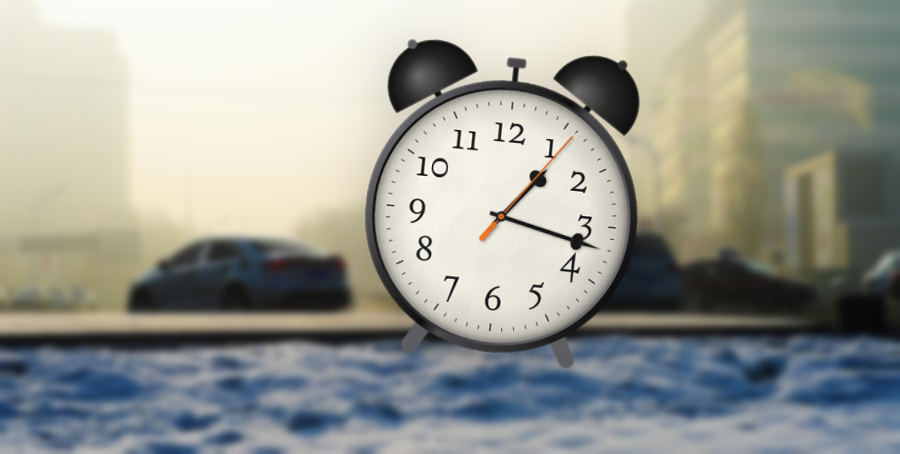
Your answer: **1:17:06**
